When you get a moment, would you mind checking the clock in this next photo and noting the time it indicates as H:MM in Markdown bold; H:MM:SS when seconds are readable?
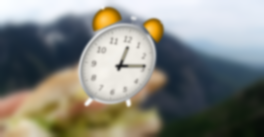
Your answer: **12:14**
